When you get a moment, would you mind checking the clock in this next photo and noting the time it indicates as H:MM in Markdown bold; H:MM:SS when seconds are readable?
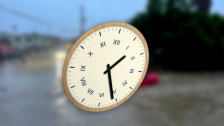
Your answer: **1:26**
